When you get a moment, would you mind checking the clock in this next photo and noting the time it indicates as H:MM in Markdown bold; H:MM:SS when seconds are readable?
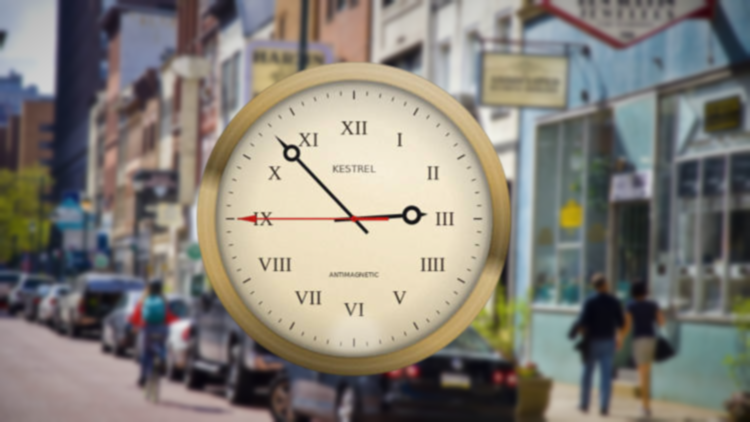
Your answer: **2:52:45**
